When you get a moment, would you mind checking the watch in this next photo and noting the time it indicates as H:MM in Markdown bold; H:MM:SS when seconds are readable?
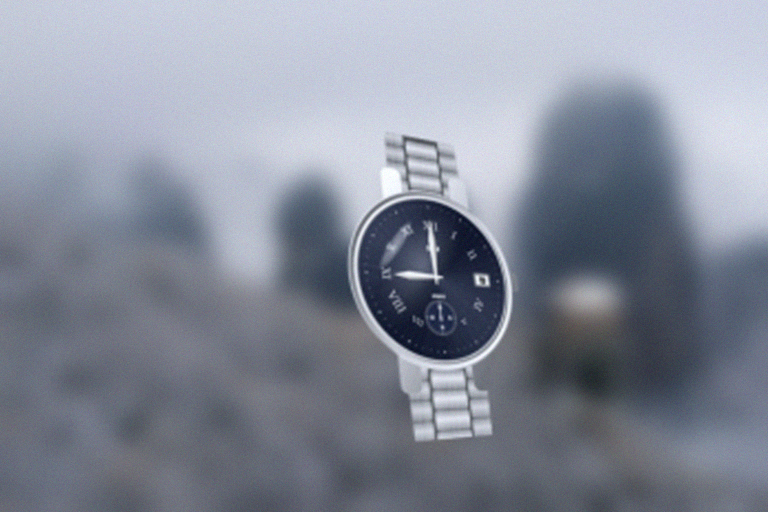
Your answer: **9:00**
